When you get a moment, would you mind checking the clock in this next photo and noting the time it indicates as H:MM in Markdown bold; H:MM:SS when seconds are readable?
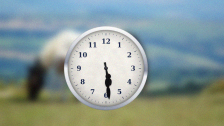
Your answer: **5:29**
